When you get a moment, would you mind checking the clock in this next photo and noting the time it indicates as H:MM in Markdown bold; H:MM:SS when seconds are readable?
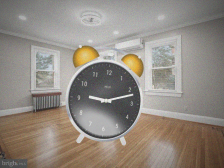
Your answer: **9:12**
